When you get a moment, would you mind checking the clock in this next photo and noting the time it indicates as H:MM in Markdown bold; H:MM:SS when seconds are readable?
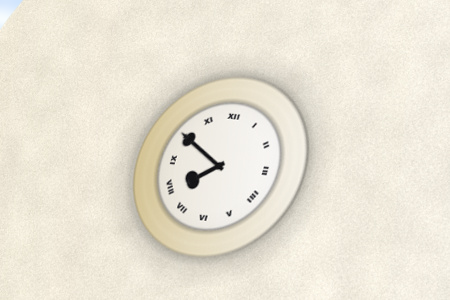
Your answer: **7:50**
